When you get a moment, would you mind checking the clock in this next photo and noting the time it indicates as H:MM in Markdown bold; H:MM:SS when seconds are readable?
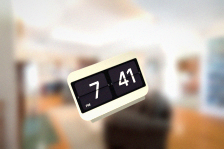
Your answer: **7:41**
